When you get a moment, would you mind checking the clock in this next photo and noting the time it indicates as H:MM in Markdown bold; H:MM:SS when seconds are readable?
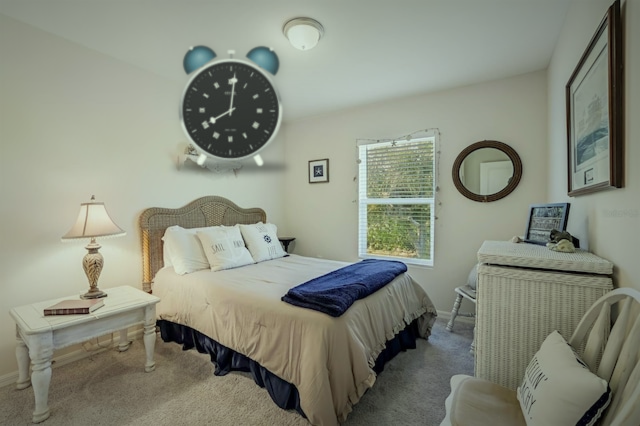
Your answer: **8:01**
